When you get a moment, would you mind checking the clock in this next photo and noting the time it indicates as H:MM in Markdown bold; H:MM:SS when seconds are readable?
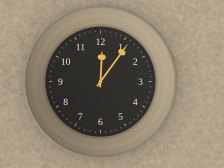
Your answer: **12:06**
